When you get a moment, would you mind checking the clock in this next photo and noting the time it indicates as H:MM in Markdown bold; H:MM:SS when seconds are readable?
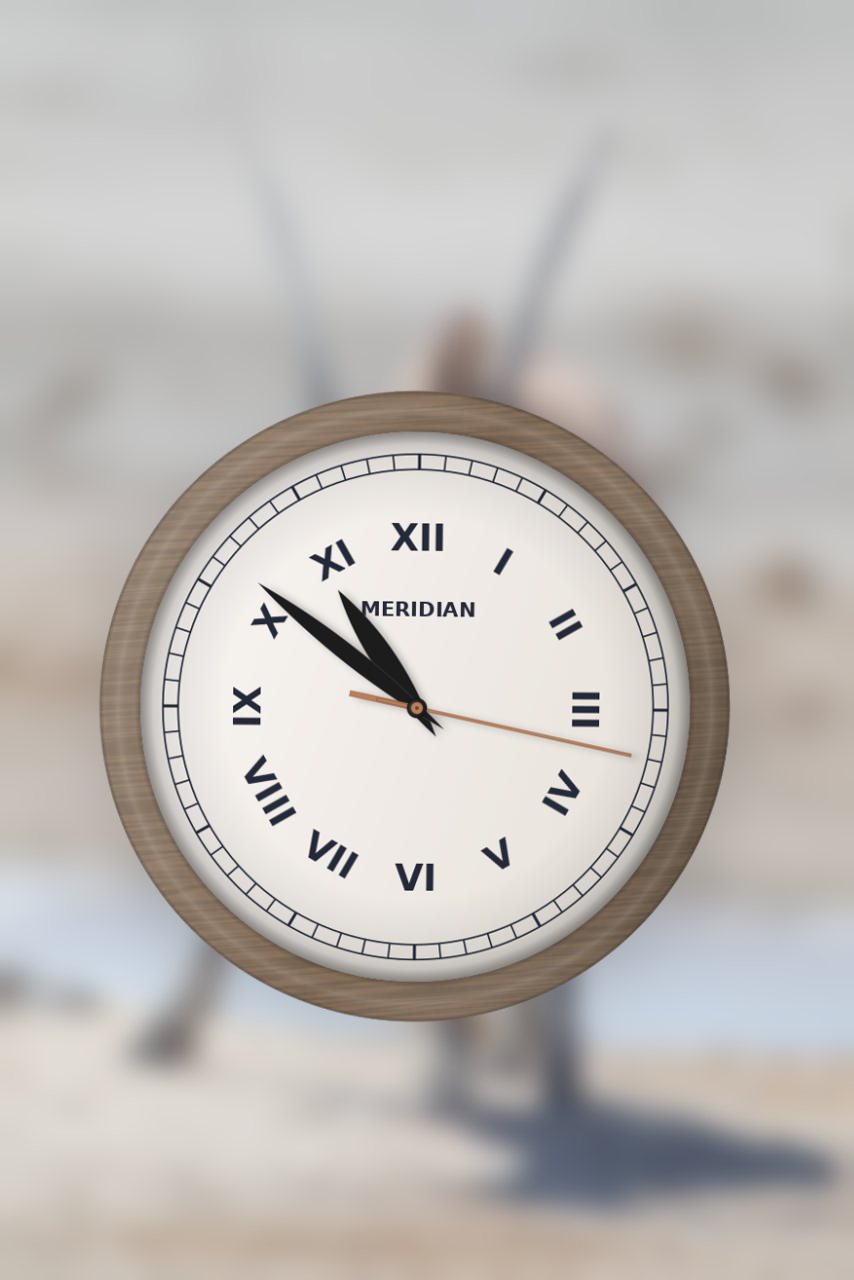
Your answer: **10:51:17**
